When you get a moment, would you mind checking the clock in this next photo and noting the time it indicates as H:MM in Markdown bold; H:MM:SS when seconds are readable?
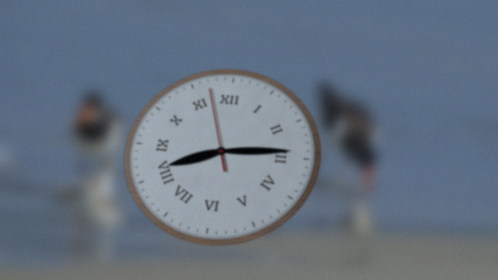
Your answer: **8:13:57**
